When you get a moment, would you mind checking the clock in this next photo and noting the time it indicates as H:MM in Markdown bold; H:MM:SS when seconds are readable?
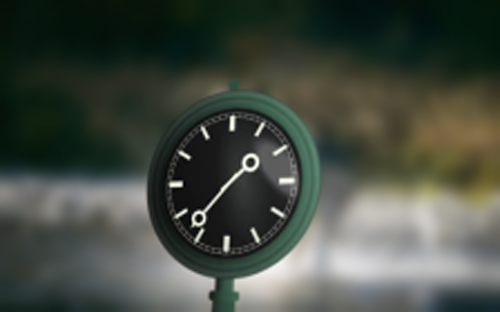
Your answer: **1:37**
